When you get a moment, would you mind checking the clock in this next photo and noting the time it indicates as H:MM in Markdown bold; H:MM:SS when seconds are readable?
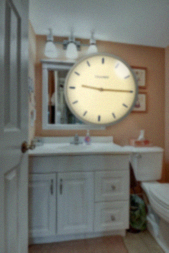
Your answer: **9:15**
